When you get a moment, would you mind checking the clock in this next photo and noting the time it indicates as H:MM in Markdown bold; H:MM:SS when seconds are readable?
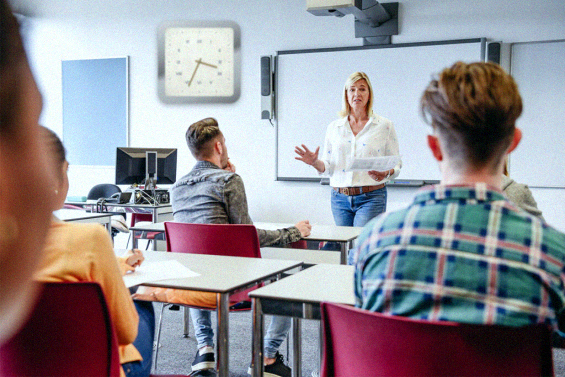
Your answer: **3:34**
